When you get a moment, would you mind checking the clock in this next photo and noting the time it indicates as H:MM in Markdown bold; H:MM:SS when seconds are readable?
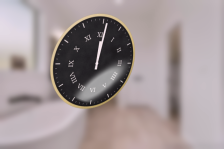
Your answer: **12:01**
